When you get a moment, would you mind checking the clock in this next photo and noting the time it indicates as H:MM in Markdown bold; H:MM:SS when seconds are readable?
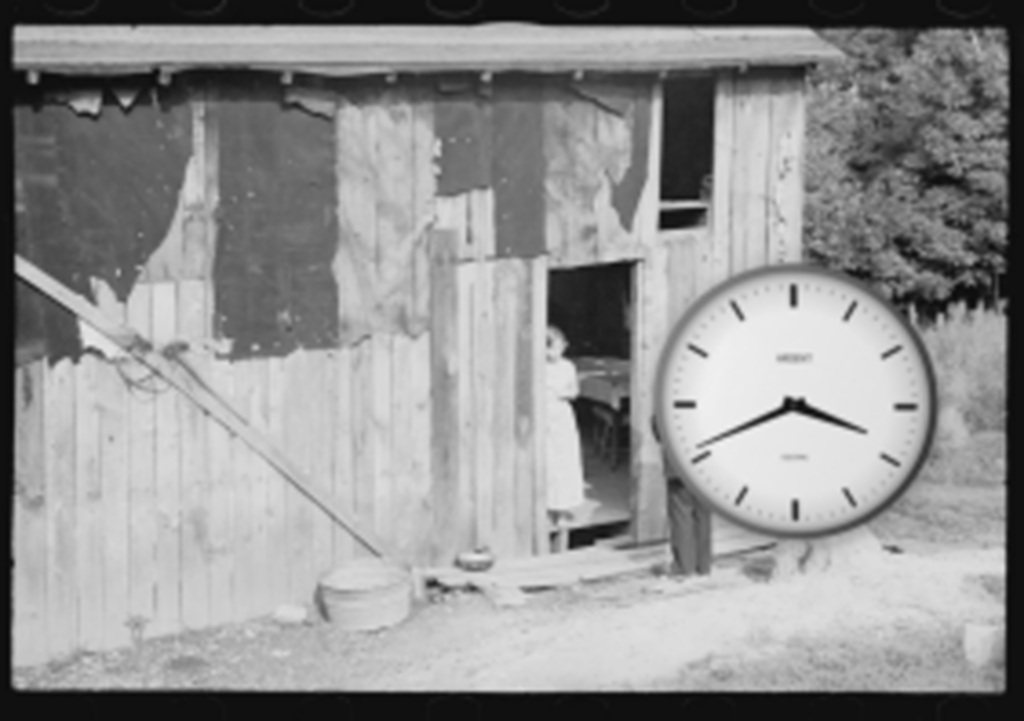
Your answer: **3:41**
